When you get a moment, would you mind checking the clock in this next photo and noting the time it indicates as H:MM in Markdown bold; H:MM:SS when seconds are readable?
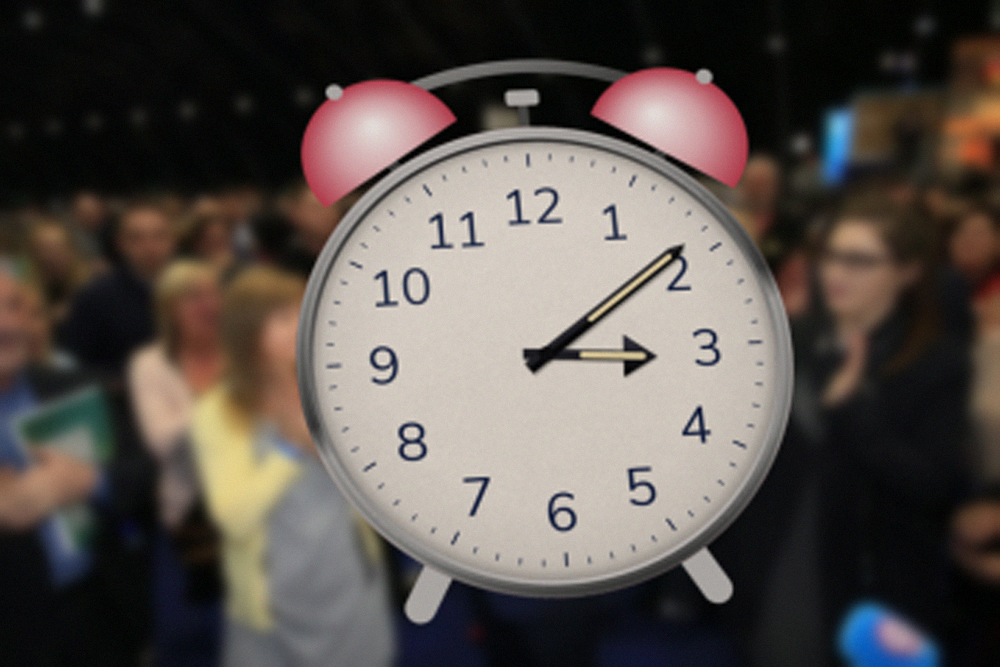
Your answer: **3:09**
